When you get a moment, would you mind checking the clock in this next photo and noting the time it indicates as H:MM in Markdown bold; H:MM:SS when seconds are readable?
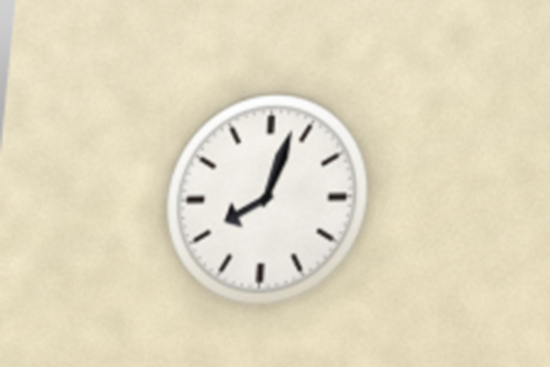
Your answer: **8:03**
